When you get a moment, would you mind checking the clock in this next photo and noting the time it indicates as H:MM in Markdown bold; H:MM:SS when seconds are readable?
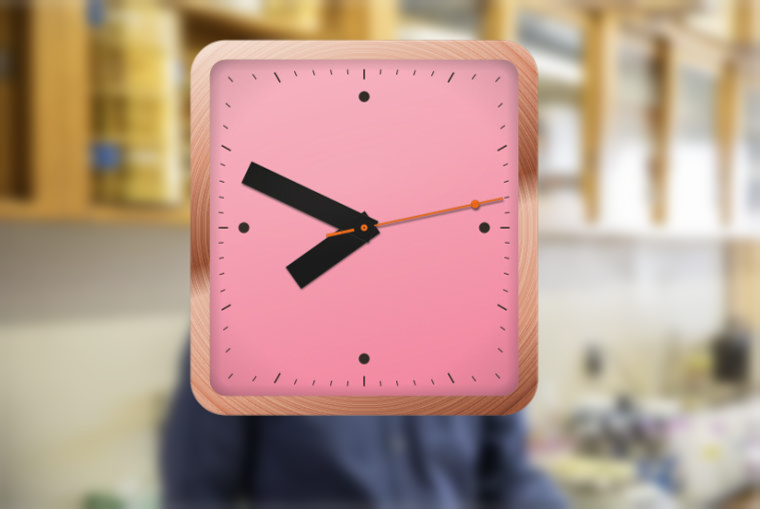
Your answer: **7:49:13**
